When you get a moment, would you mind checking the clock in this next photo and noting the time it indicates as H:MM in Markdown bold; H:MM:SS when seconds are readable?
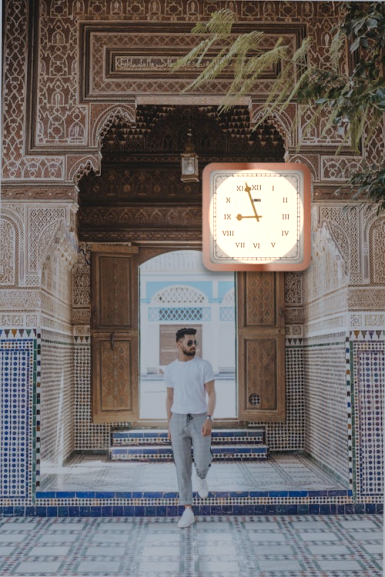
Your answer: **8:57**
